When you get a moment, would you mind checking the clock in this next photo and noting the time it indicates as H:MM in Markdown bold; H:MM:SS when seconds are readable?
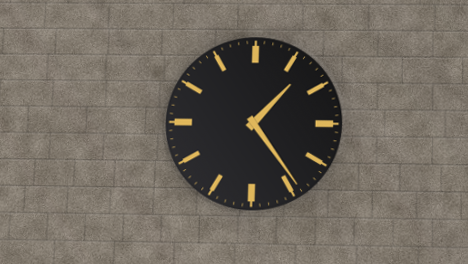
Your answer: **1:24**
